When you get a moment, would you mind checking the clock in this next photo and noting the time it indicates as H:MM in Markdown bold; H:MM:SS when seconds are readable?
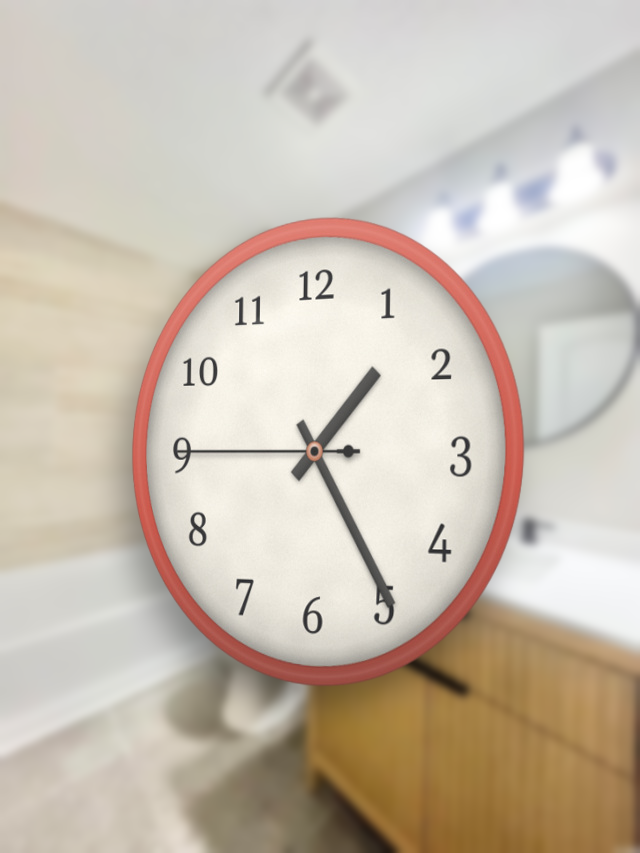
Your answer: **1:24:45**
